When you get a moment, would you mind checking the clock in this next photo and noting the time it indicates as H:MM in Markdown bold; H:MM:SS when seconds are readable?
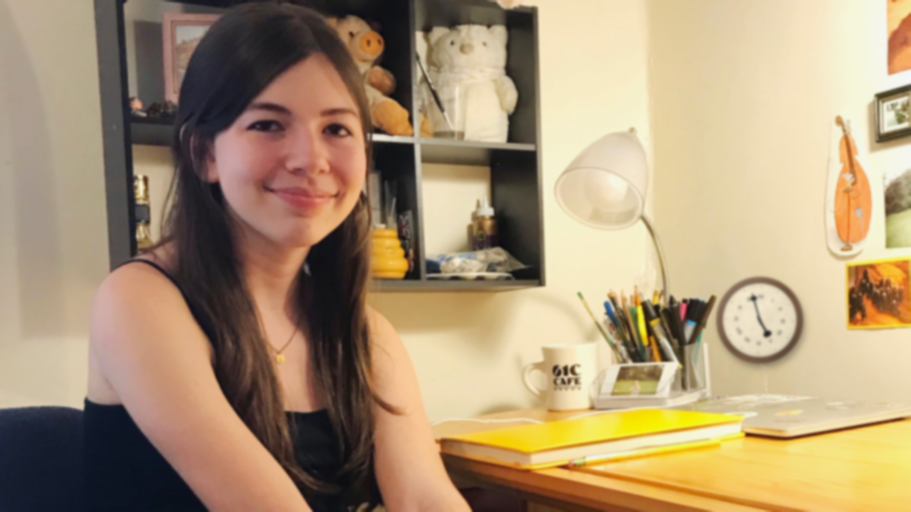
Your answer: **4:57**
